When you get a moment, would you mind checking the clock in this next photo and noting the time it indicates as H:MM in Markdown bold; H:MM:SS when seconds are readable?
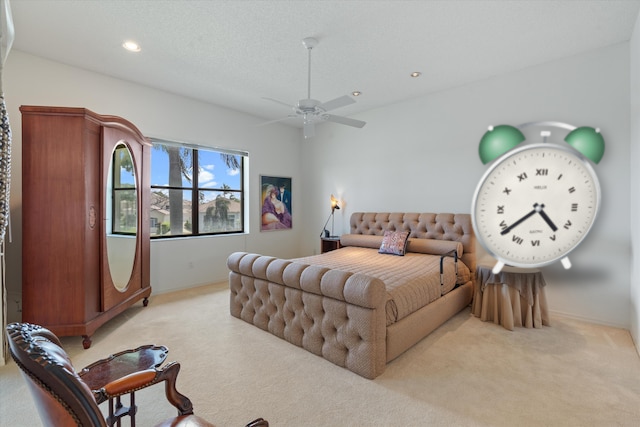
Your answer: **4:39**
